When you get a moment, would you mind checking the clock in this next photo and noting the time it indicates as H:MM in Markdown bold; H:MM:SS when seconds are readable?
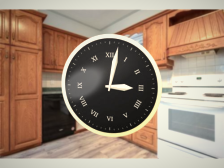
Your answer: **3:02**
